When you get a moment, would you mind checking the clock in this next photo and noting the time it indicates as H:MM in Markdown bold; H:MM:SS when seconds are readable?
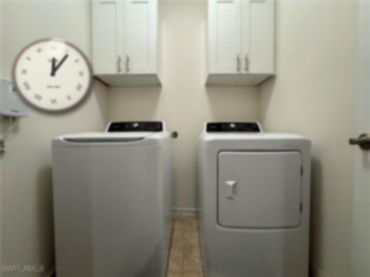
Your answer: **12:06**
